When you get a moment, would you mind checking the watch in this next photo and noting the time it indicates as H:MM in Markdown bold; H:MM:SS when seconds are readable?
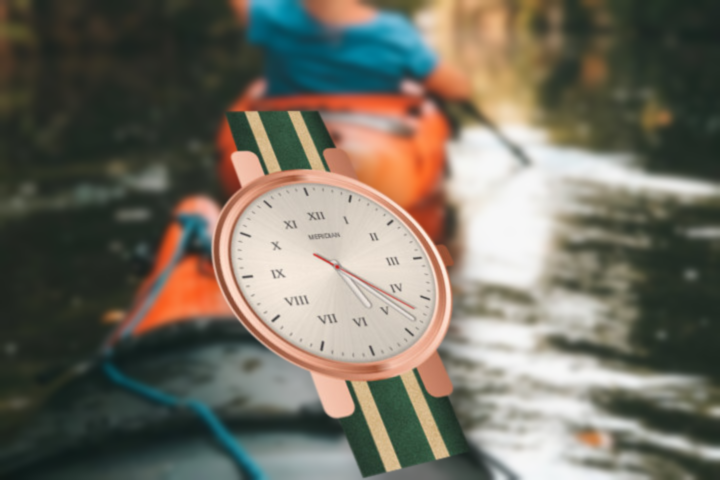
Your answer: **5:23:22**
